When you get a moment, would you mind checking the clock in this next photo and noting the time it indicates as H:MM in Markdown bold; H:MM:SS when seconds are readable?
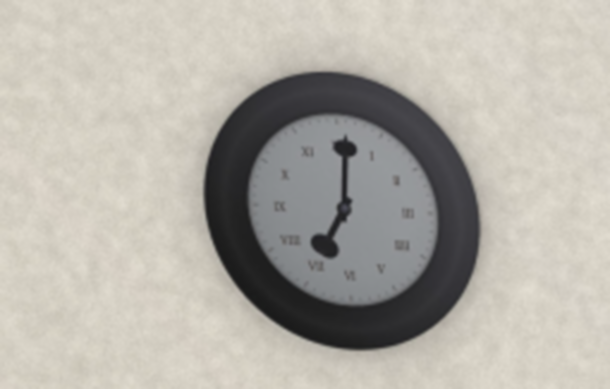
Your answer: **7:01**
